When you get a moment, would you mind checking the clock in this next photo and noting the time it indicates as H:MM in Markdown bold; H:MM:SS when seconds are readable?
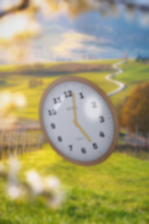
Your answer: **5:02**
